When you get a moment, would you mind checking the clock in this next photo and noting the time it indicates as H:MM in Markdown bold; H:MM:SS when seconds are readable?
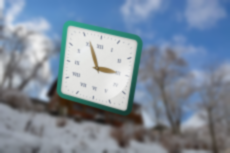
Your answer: **2:56**
